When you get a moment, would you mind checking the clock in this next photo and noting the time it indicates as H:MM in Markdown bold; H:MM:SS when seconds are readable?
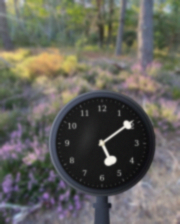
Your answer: **5:09**
